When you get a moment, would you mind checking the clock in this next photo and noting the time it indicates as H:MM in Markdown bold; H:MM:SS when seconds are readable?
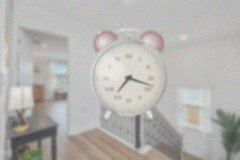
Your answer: **7:18**
